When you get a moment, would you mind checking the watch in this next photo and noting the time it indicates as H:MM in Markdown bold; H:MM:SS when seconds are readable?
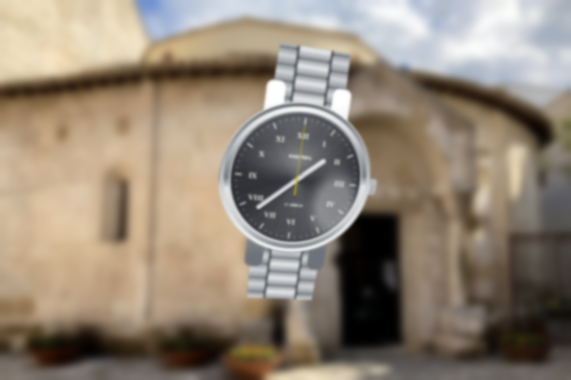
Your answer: **1:38:00**
